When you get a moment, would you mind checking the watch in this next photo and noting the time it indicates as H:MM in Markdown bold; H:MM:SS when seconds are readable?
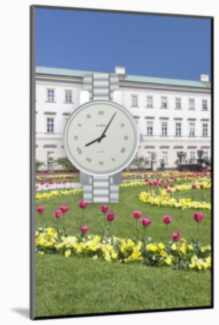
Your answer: **8:05**
